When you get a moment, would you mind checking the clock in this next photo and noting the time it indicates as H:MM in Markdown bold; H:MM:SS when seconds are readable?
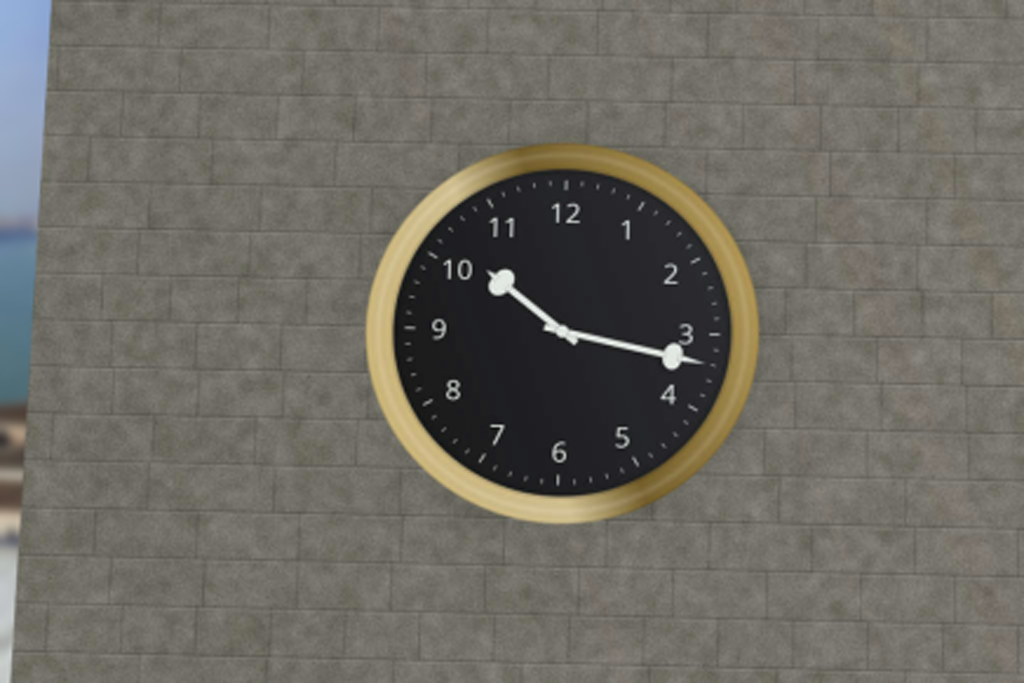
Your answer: **10:17**
